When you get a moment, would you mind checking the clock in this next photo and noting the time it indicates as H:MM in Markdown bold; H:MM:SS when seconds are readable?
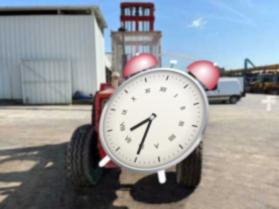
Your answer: **7:30**
